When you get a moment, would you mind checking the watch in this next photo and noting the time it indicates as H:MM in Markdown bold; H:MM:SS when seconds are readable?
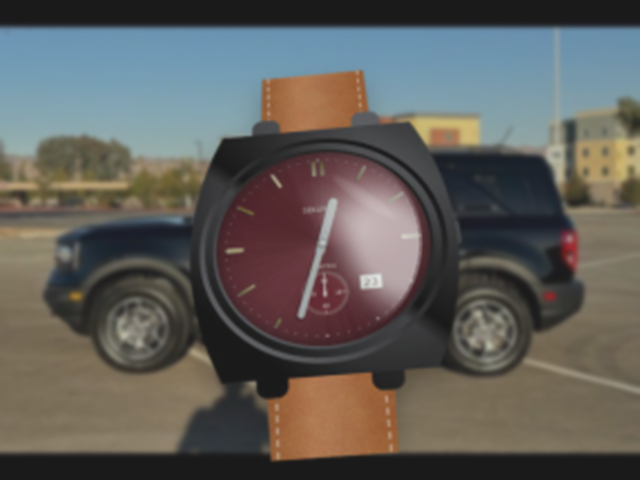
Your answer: **12:33**
